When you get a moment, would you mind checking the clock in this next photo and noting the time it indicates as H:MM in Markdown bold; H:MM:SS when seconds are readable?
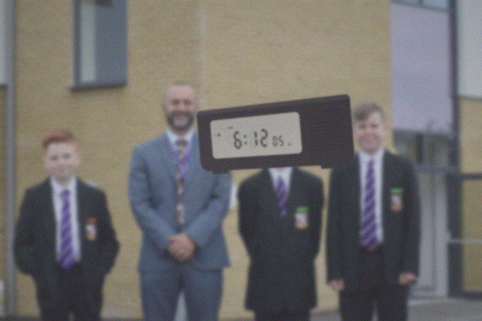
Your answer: **6:12**
